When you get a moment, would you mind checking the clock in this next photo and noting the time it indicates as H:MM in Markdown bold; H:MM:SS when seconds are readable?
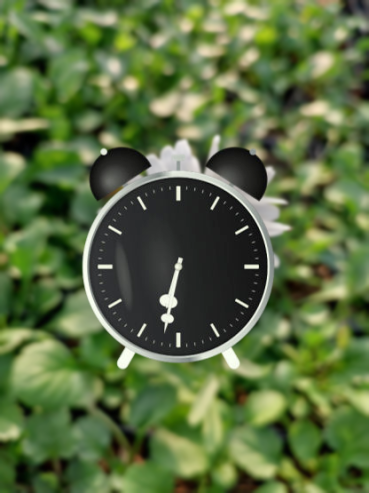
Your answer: **6:32**
